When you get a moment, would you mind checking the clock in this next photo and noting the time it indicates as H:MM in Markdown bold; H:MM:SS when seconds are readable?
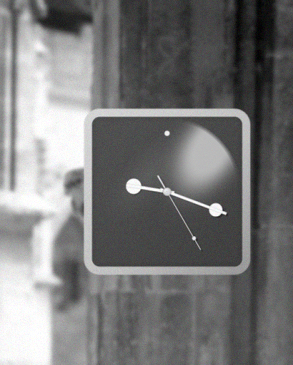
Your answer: **9:18:25**
